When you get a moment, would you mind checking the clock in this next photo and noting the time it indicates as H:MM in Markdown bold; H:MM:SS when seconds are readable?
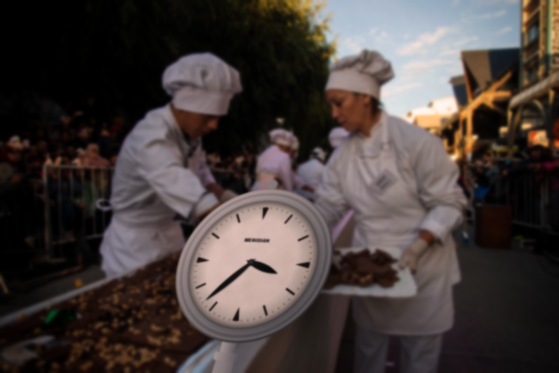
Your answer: **3:37**
